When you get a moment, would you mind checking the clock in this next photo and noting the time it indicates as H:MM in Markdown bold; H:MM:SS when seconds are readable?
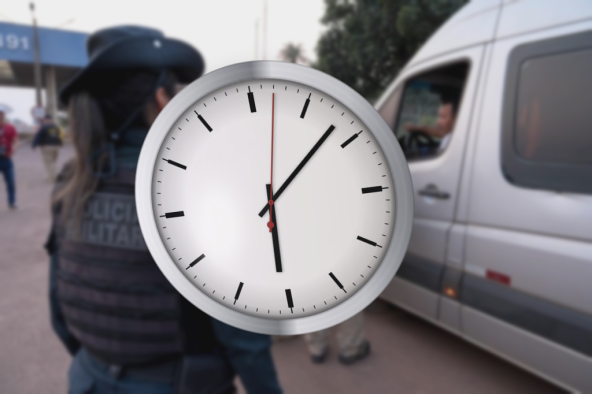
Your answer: **6:08:02**
